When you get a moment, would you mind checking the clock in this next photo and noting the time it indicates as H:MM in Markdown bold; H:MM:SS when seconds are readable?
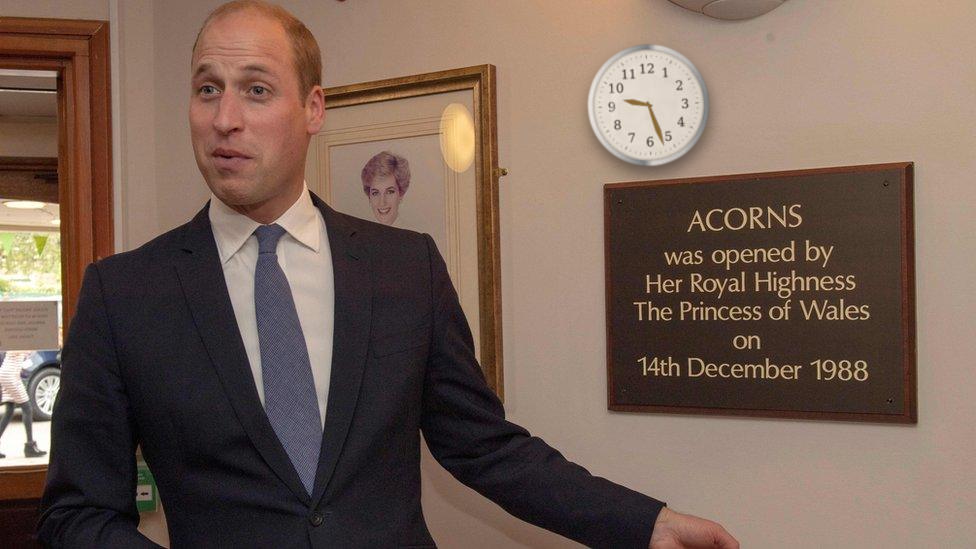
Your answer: **9:27**
